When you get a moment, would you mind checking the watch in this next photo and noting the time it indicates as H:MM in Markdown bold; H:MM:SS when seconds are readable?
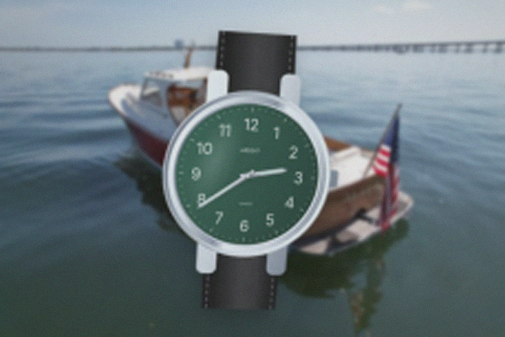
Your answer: **2:39**
